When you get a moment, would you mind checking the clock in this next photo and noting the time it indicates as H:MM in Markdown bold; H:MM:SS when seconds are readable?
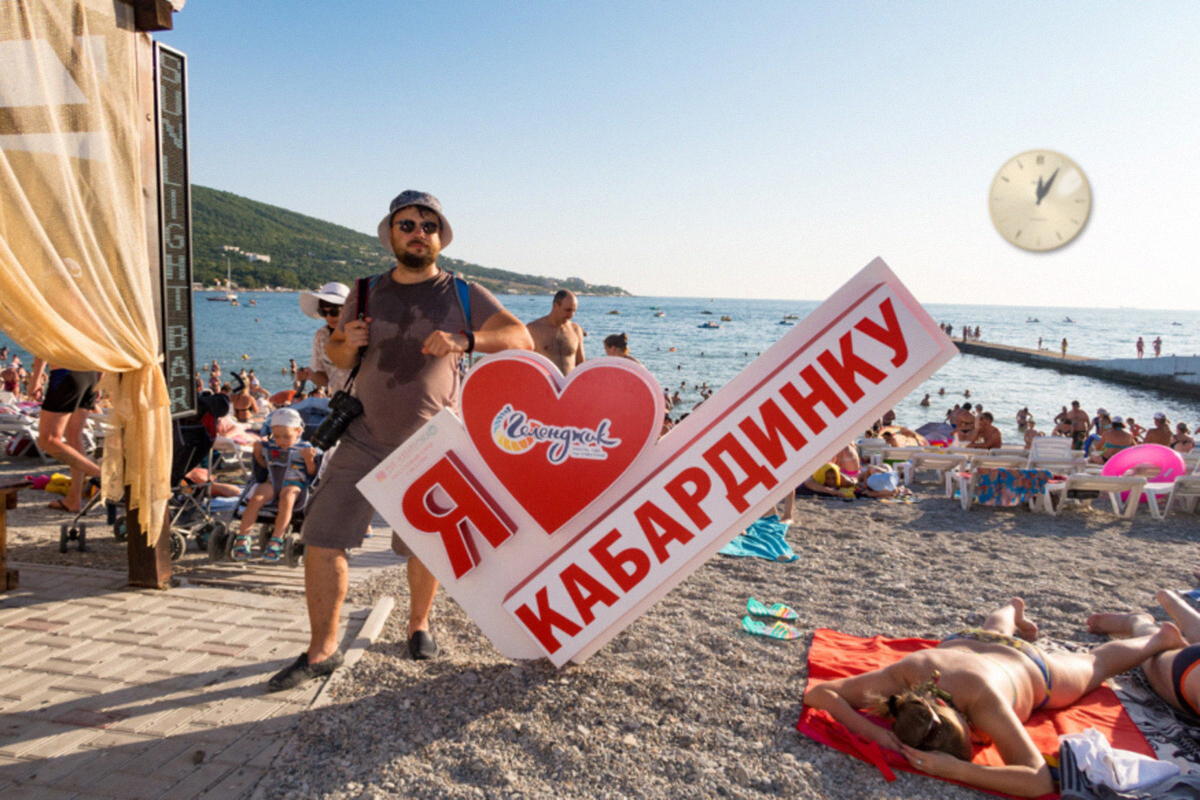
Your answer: **12:05**
